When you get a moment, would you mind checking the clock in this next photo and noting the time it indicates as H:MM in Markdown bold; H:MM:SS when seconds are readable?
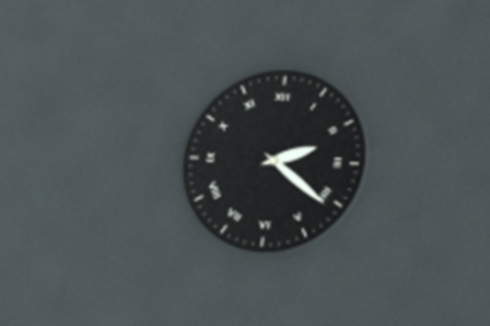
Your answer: **2:21**
